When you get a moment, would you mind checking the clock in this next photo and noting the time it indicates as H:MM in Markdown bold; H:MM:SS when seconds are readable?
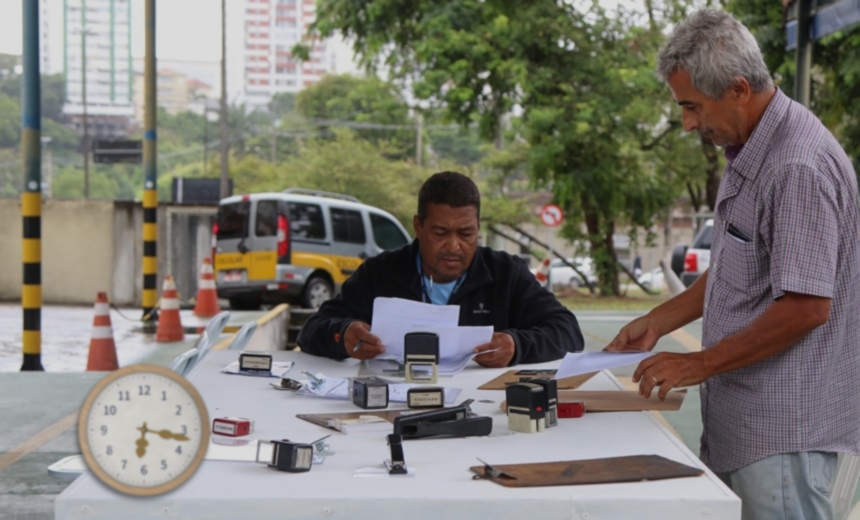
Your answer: **6:17**
